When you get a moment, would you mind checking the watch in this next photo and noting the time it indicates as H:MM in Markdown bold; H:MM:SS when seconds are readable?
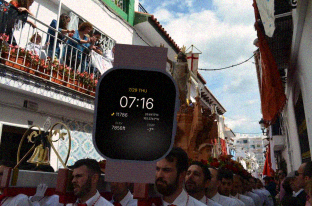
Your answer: **7:16**
